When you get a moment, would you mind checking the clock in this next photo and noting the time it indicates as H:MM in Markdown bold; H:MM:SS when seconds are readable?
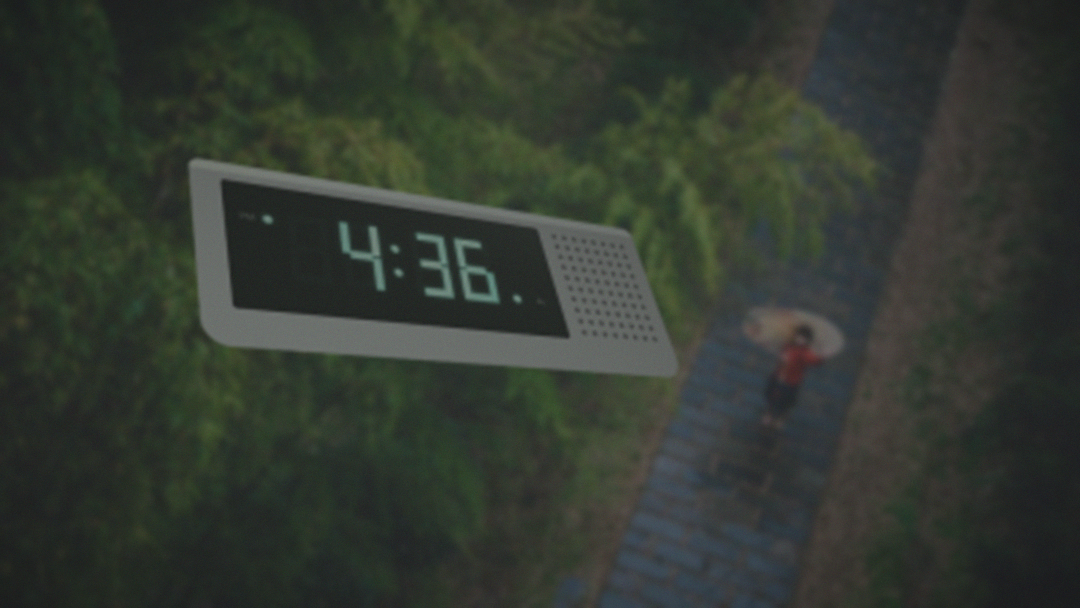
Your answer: **4:36**
